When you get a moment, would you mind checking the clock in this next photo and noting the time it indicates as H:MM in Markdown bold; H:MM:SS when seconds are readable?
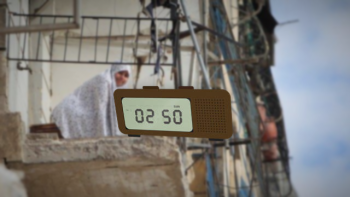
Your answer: **2:50**
